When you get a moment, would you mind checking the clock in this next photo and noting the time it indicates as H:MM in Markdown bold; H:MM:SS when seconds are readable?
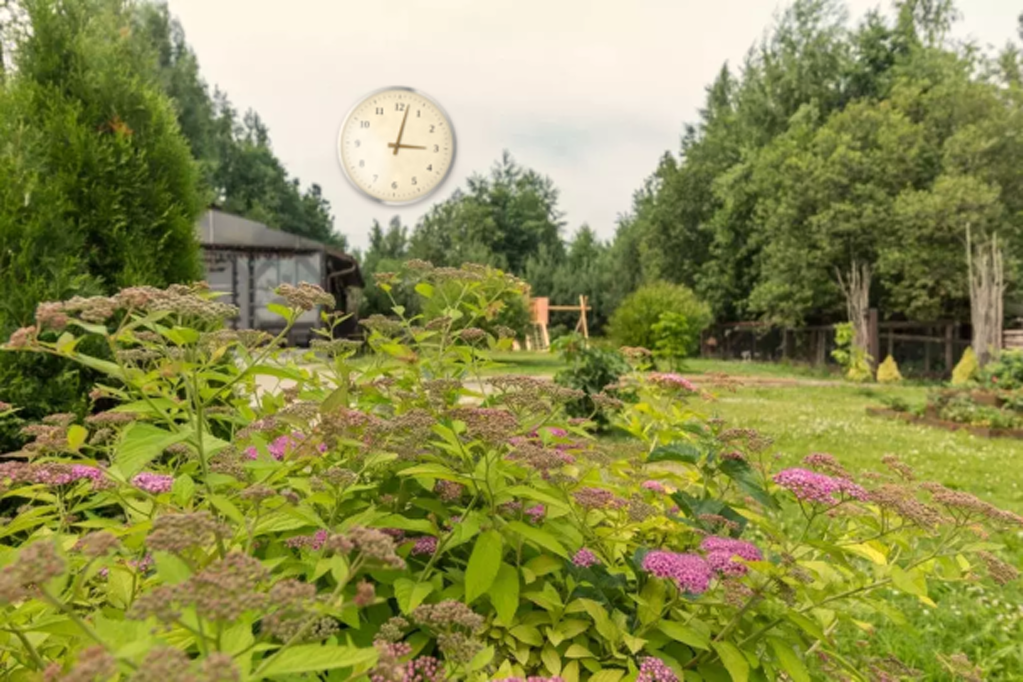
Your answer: **3:02**
